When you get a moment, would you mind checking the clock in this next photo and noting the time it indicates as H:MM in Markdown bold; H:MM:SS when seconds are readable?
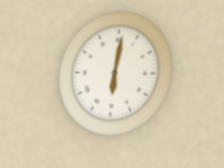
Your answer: **6:01**
